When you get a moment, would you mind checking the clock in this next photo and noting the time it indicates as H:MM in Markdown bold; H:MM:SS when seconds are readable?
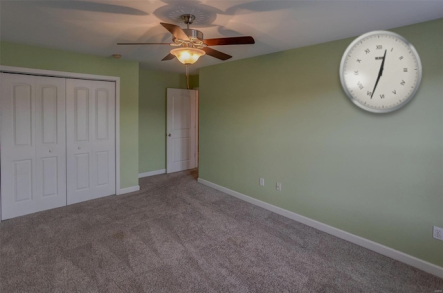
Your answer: **12:34**
